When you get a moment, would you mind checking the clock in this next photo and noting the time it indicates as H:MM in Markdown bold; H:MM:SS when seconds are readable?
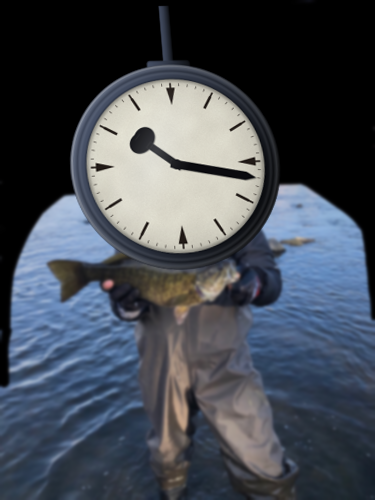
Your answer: **10:17**
